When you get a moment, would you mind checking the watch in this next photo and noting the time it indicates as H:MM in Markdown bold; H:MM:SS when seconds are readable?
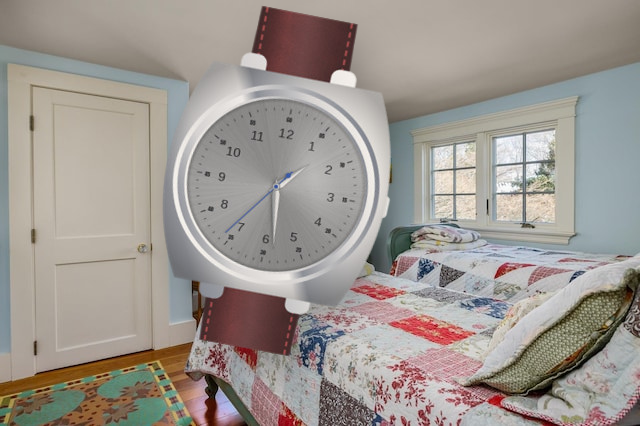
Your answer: **1:28:36**
